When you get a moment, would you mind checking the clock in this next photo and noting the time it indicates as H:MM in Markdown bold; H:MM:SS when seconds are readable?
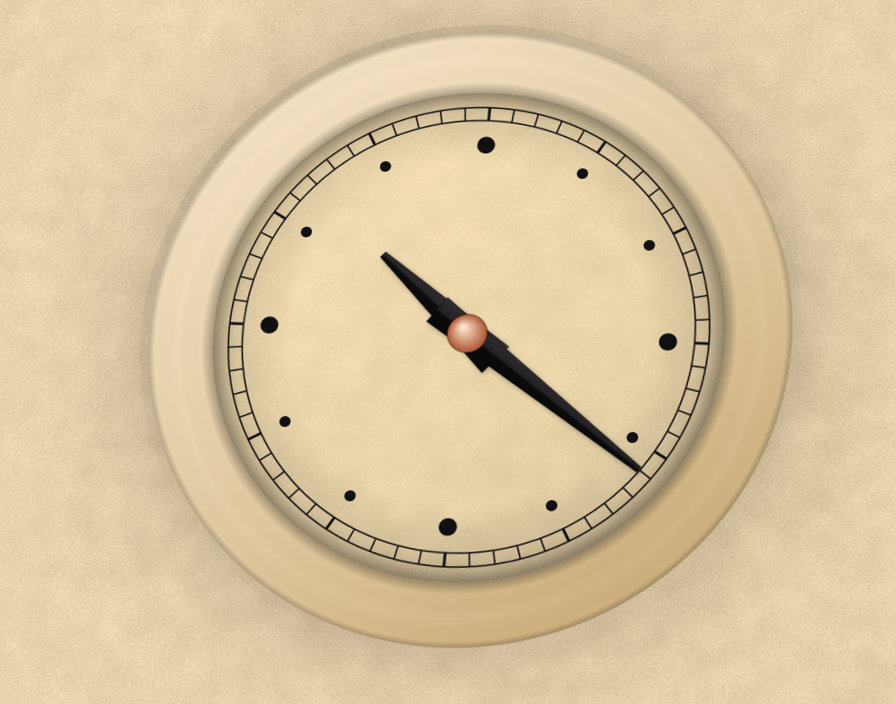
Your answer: **10:21**
